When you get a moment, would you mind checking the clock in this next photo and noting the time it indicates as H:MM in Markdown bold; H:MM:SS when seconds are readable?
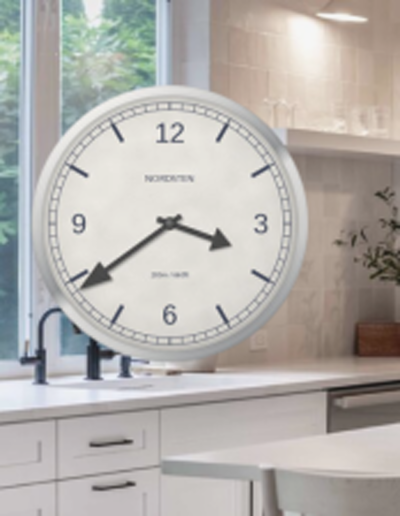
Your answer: **3:39**
